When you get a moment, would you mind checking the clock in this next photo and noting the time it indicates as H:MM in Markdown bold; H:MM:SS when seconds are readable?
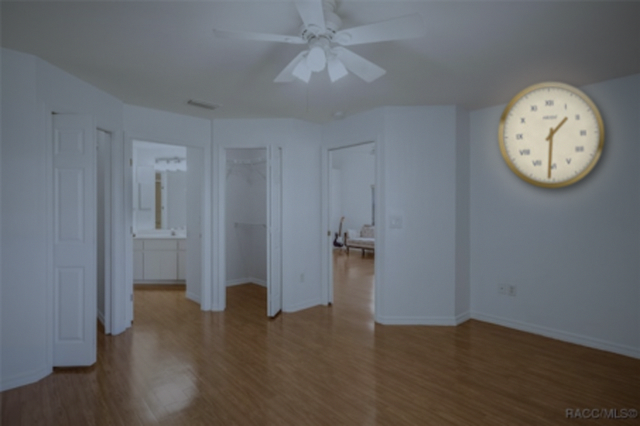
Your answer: **1:31**
